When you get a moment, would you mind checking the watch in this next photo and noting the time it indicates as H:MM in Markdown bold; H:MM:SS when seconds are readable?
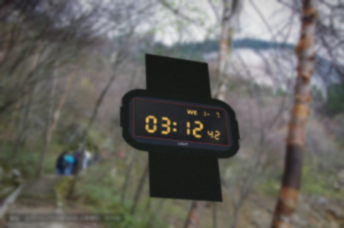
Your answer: **3:12**
